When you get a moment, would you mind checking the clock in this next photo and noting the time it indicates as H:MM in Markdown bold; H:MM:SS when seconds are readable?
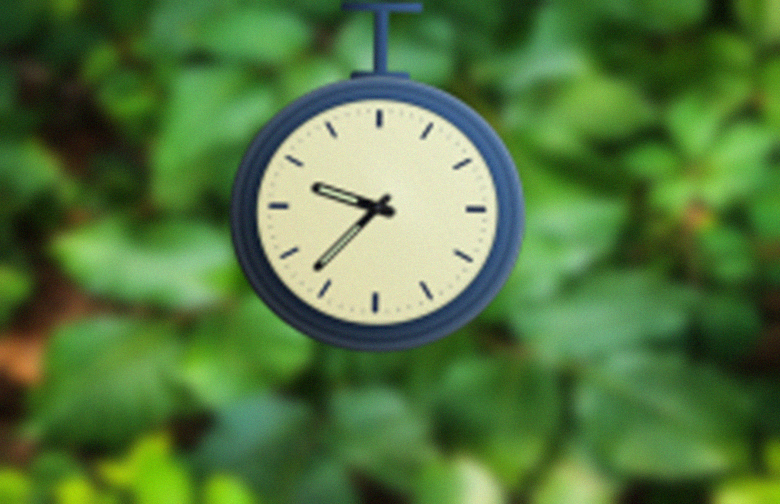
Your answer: **9:37**
